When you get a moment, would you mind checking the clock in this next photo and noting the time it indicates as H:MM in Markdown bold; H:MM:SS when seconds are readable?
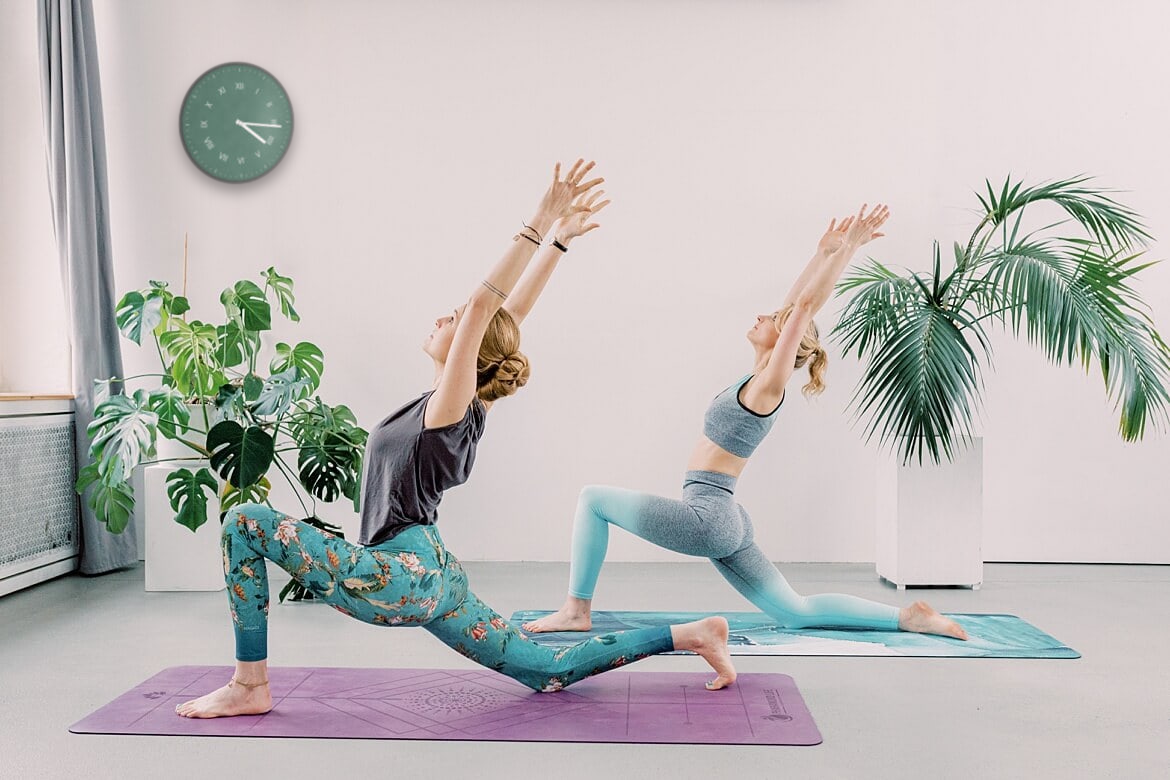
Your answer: **4:16**
